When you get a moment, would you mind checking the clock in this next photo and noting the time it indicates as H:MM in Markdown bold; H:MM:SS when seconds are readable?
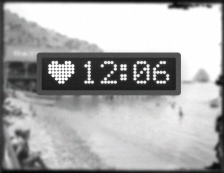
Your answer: **12:06**
